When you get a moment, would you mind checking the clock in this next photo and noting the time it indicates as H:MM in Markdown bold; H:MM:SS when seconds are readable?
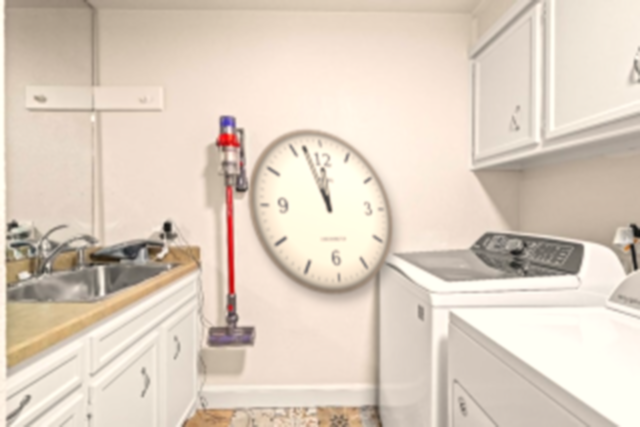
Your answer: **11:57**
